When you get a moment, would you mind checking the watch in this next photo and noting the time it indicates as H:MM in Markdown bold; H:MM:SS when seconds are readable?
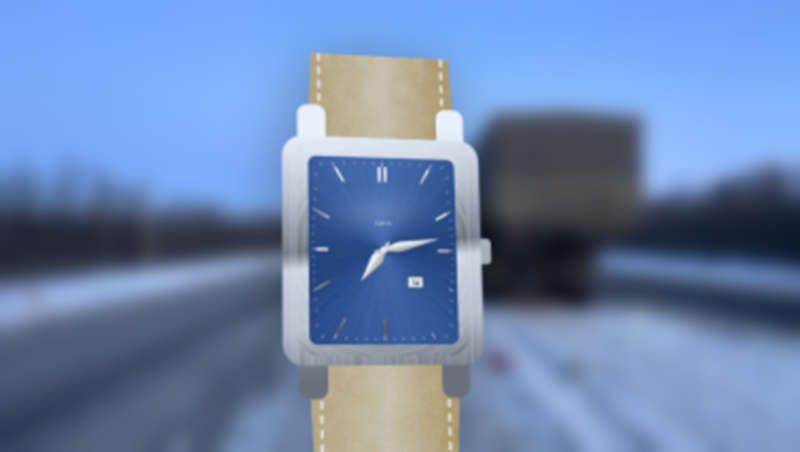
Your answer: **7:13**
